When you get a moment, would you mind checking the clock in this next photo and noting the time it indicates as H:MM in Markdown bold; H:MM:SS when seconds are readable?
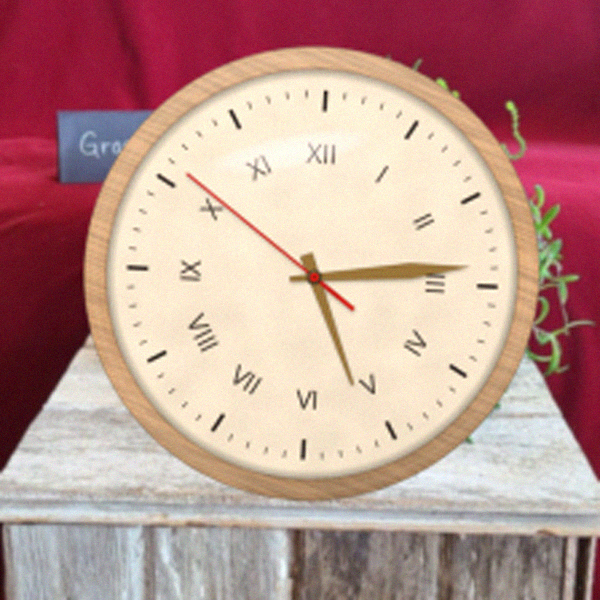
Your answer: **5:13:51**
